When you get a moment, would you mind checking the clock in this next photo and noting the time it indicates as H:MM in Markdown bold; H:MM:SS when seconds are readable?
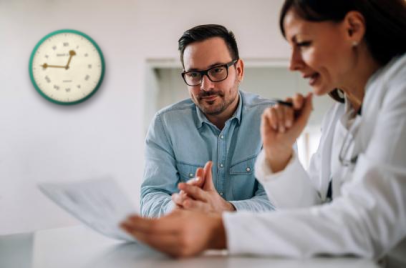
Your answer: **12:46**
